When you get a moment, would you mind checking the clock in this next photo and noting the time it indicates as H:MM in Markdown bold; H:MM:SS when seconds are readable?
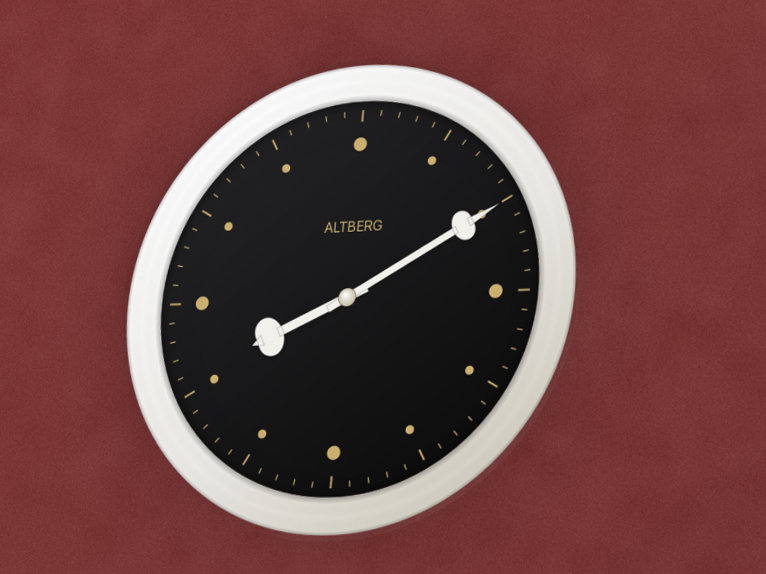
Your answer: **8:10**
